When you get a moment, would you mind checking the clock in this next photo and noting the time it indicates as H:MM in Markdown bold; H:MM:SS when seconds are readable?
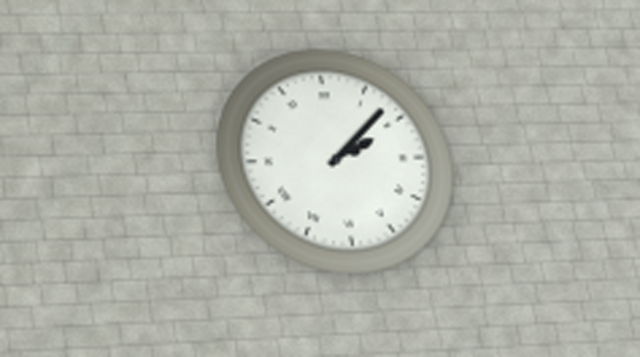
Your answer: **2:08**
